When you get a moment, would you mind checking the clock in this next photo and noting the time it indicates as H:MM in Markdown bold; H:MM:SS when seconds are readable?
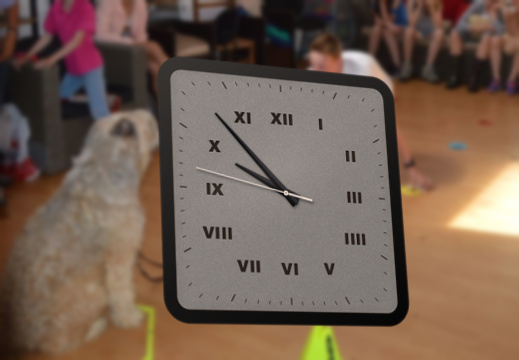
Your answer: **9:52:47**
